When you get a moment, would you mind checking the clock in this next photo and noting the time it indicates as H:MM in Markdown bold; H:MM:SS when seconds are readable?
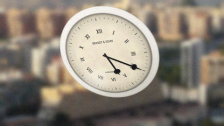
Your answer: **5:20**
